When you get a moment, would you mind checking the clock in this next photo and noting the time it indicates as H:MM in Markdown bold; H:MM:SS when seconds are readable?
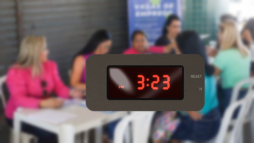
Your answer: **3:23**
